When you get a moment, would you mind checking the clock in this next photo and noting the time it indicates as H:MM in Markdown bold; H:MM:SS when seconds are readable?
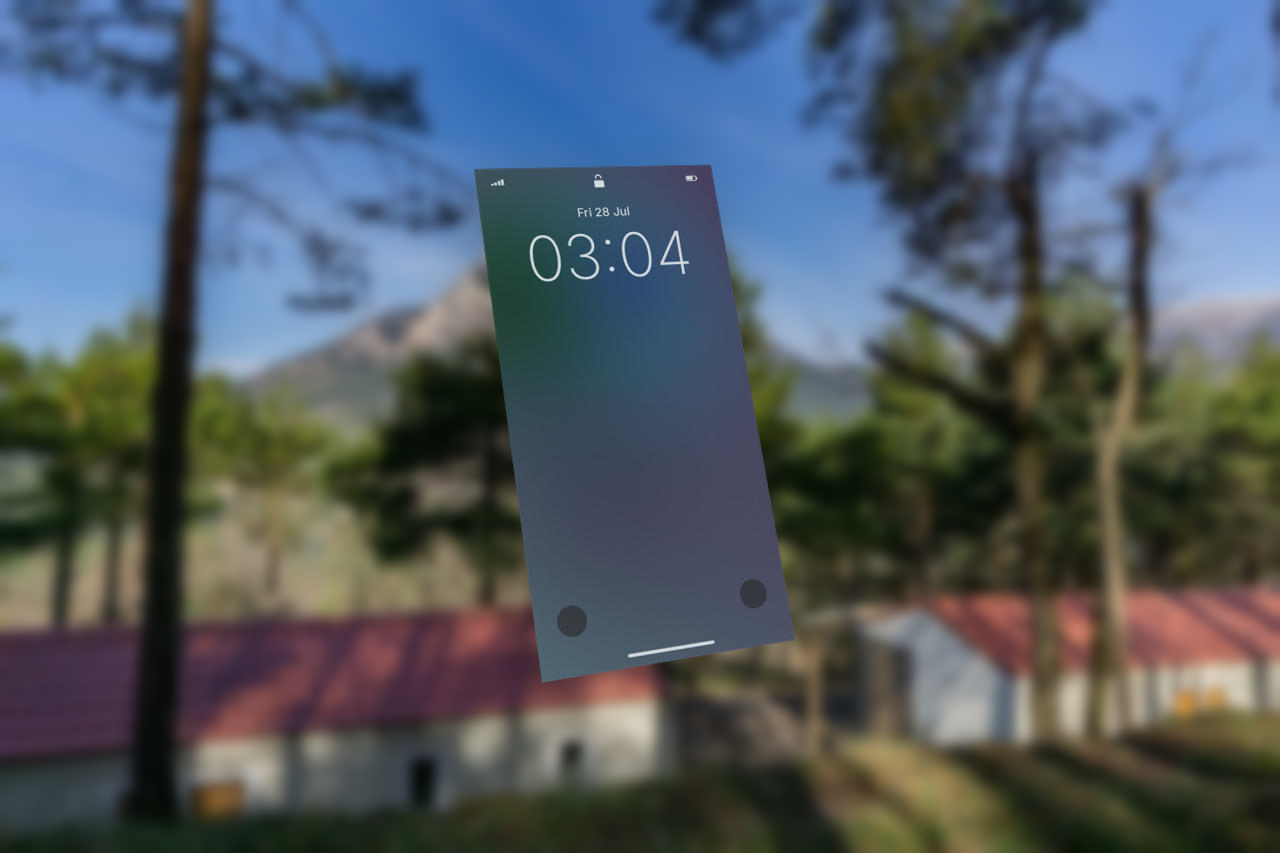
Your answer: **3:04**
